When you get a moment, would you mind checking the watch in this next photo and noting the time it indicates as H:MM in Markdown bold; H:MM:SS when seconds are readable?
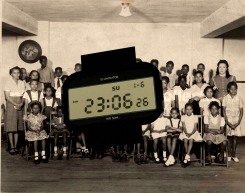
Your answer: **23:06:26**
